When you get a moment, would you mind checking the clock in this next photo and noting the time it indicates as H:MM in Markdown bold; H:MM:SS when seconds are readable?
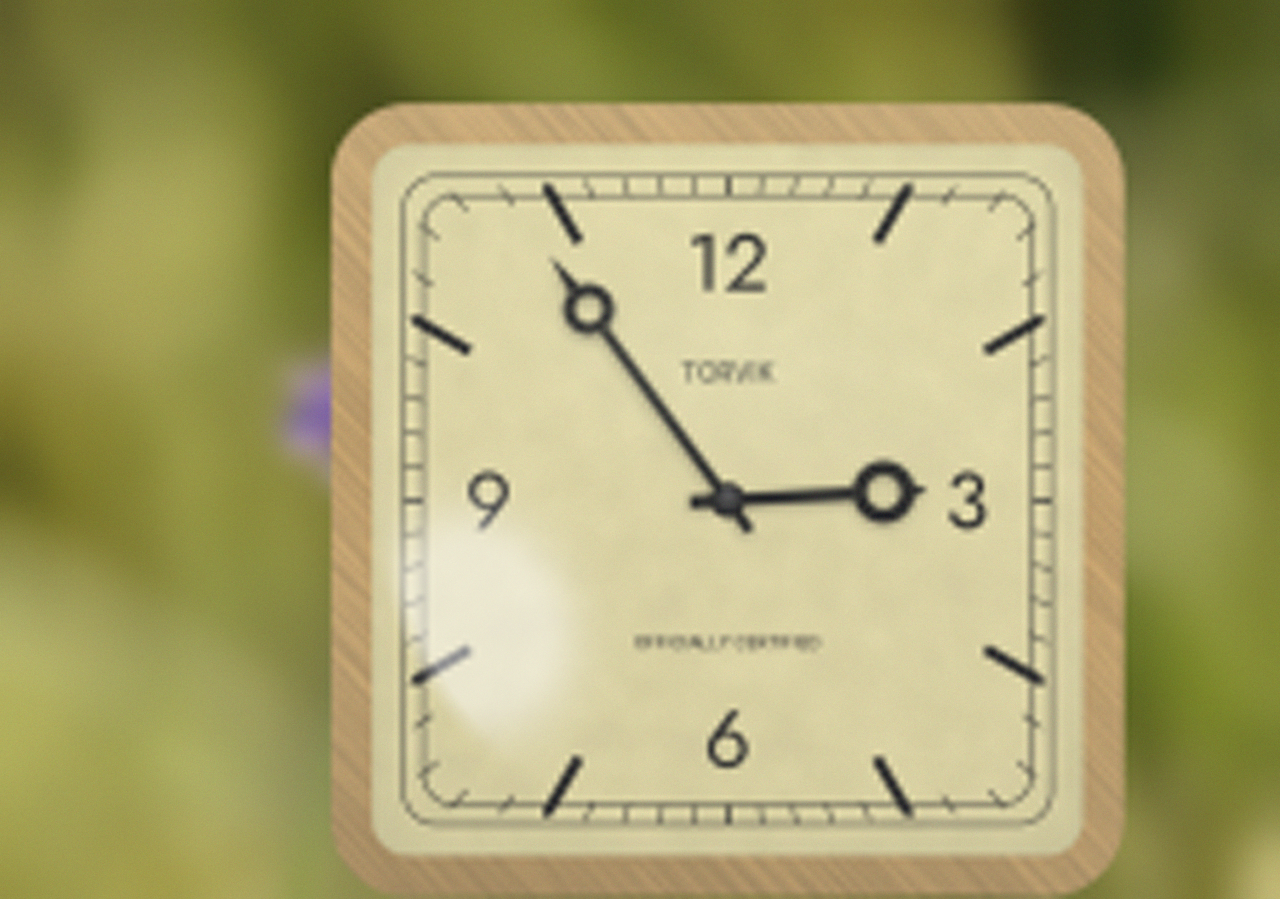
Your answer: **2:54**
